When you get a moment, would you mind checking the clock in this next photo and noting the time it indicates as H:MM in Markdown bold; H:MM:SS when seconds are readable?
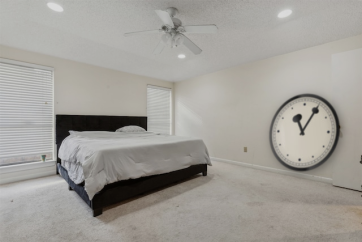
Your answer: **11:05**
